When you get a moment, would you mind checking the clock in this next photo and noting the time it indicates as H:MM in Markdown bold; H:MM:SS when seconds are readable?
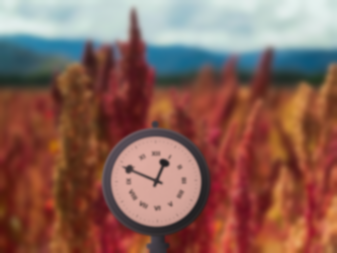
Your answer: **12:49**
